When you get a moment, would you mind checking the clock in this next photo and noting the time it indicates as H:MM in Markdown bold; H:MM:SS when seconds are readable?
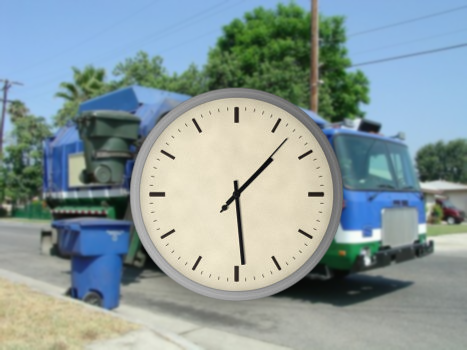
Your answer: **1:29:07**
